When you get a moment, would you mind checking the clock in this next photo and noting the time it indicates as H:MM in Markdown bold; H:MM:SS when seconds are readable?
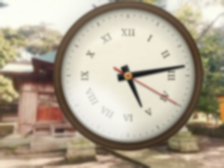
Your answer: **5:13:20**
